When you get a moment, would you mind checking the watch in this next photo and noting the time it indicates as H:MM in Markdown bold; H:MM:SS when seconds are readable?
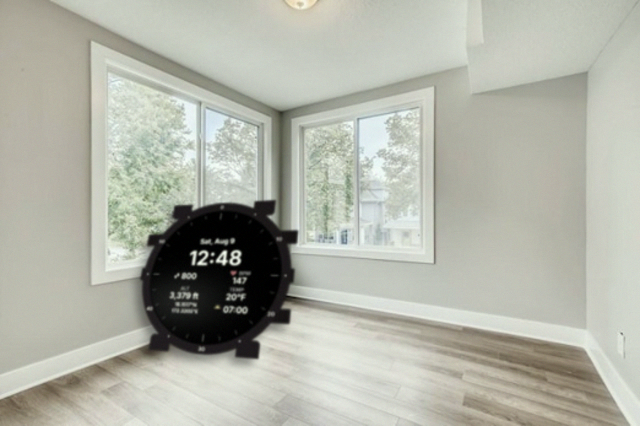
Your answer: **12:48**
